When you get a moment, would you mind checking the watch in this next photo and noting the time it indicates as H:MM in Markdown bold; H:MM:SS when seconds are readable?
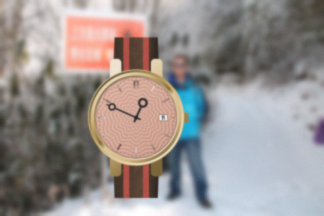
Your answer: **12:49**
